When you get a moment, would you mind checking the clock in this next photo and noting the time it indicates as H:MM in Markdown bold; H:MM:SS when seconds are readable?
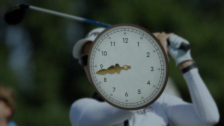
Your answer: **8:43**
